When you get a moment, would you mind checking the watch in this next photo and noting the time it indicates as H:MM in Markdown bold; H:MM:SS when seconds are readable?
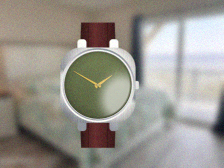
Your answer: **1:50**
